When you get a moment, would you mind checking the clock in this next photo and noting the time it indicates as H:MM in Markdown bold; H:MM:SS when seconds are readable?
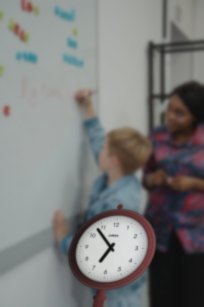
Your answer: **6:53**
